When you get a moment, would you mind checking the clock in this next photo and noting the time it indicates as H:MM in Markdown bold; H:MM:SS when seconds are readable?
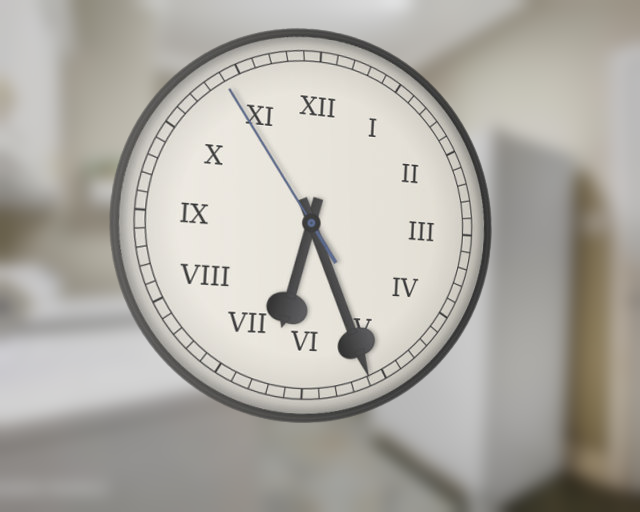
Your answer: **6:25:54**
